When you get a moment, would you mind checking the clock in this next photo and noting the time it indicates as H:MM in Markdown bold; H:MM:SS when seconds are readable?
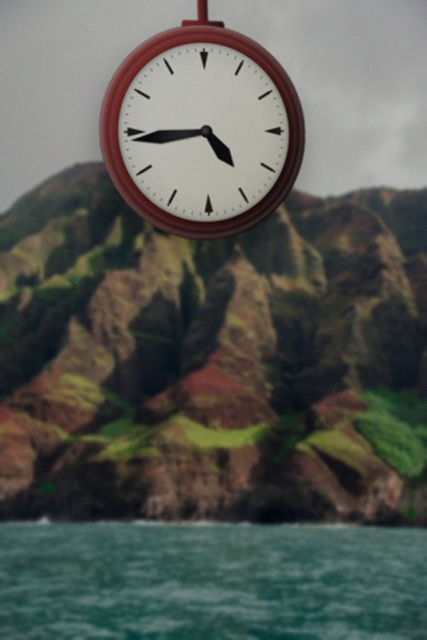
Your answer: **4:44**
